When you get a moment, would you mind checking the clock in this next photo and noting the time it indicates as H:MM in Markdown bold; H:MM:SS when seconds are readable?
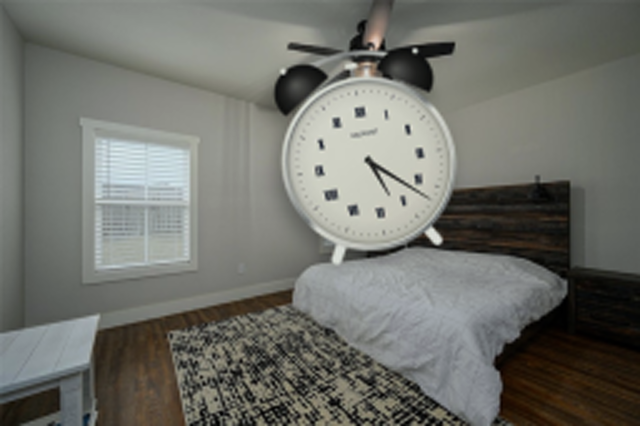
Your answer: **5:22**
